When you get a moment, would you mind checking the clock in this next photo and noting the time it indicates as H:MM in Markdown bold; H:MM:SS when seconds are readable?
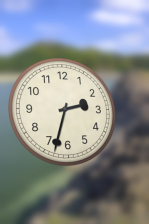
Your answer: **2:33**
